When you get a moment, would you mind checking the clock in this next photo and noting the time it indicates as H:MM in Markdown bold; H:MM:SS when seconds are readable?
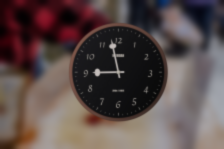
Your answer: **8:58**
